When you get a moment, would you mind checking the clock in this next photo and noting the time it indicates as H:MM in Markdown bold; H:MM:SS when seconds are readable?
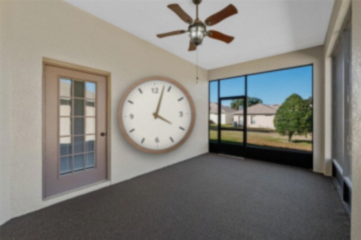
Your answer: **4:03**
